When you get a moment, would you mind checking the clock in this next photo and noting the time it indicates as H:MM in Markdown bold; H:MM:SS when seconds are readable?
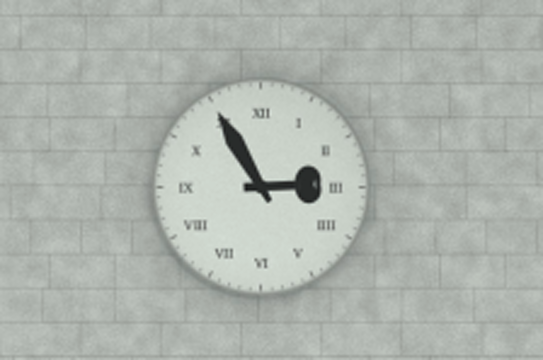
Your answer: **2:55**
